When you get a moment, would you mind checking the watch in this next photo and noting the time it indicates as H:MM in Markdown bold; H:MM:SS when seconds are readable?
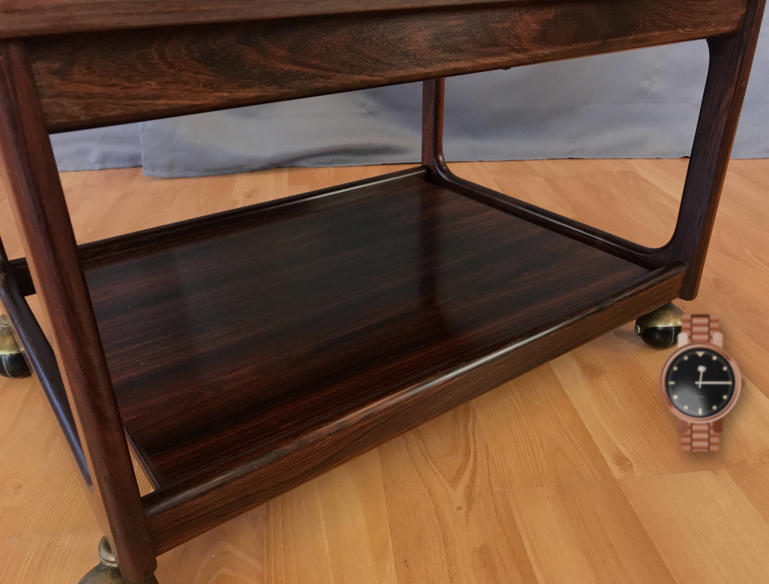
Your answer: **12:15**
